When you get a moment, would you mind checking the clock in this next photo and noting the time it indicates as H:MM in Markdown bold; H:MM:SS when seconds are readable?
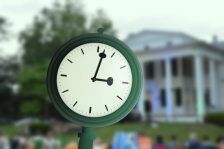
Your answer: **3:02**
